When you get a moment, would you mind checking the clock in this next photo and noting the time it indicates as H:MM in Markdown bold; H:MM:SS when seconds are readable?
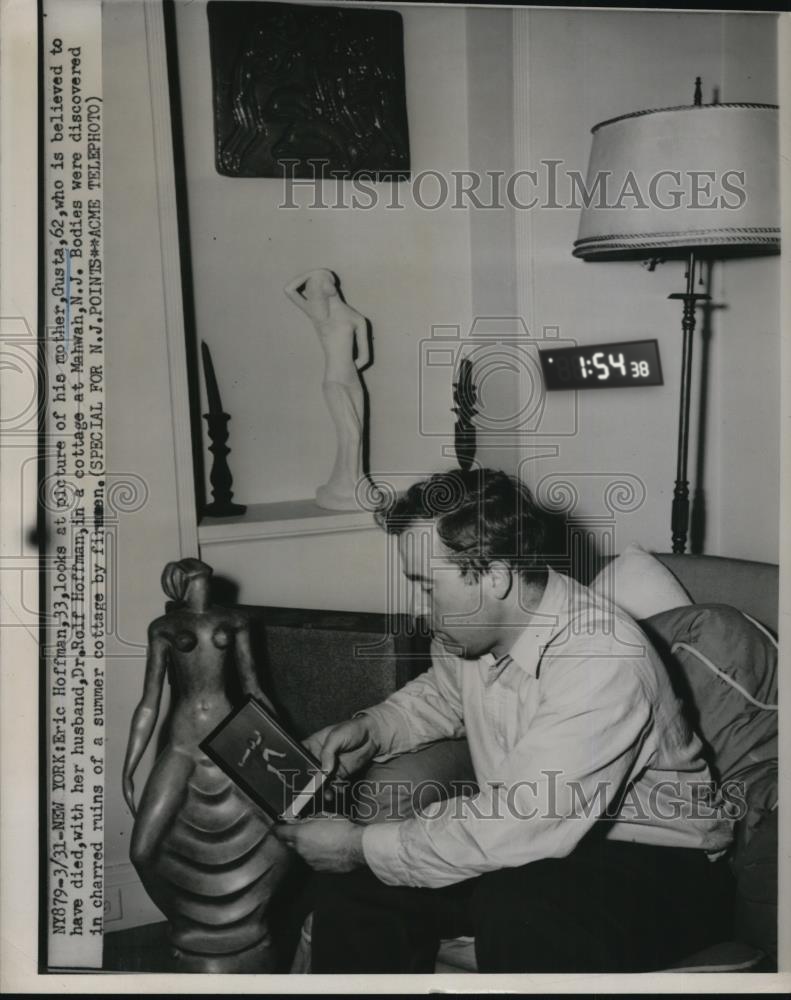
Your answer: **1:54:38**
